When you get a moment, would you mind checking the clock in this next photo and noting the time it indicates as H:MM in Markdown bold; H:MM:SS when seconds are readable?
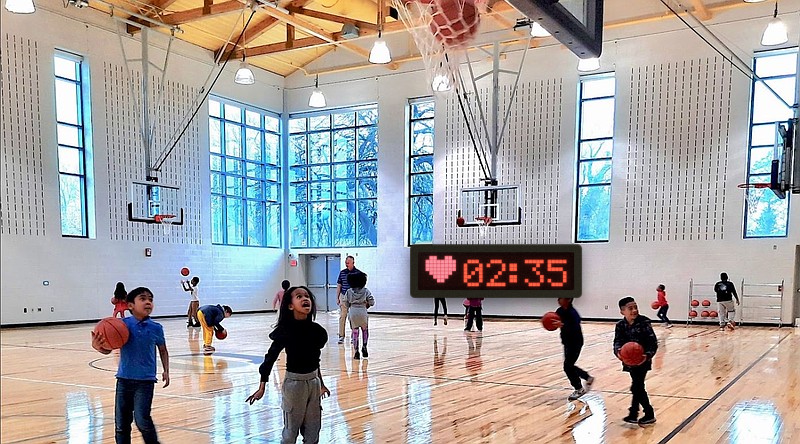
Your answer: **2:35**
